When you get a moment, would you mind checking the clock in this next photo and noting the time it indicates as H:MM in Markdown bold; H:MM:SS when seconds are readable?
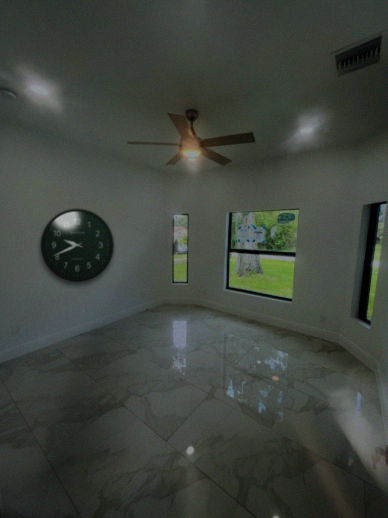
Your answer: **9:41**
